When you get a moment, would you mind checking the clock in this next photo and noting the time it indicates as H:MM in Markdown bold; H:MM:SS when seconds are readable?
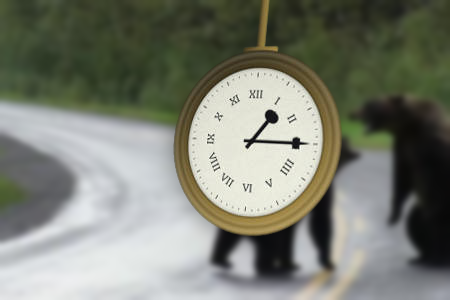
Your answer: **1:15**
